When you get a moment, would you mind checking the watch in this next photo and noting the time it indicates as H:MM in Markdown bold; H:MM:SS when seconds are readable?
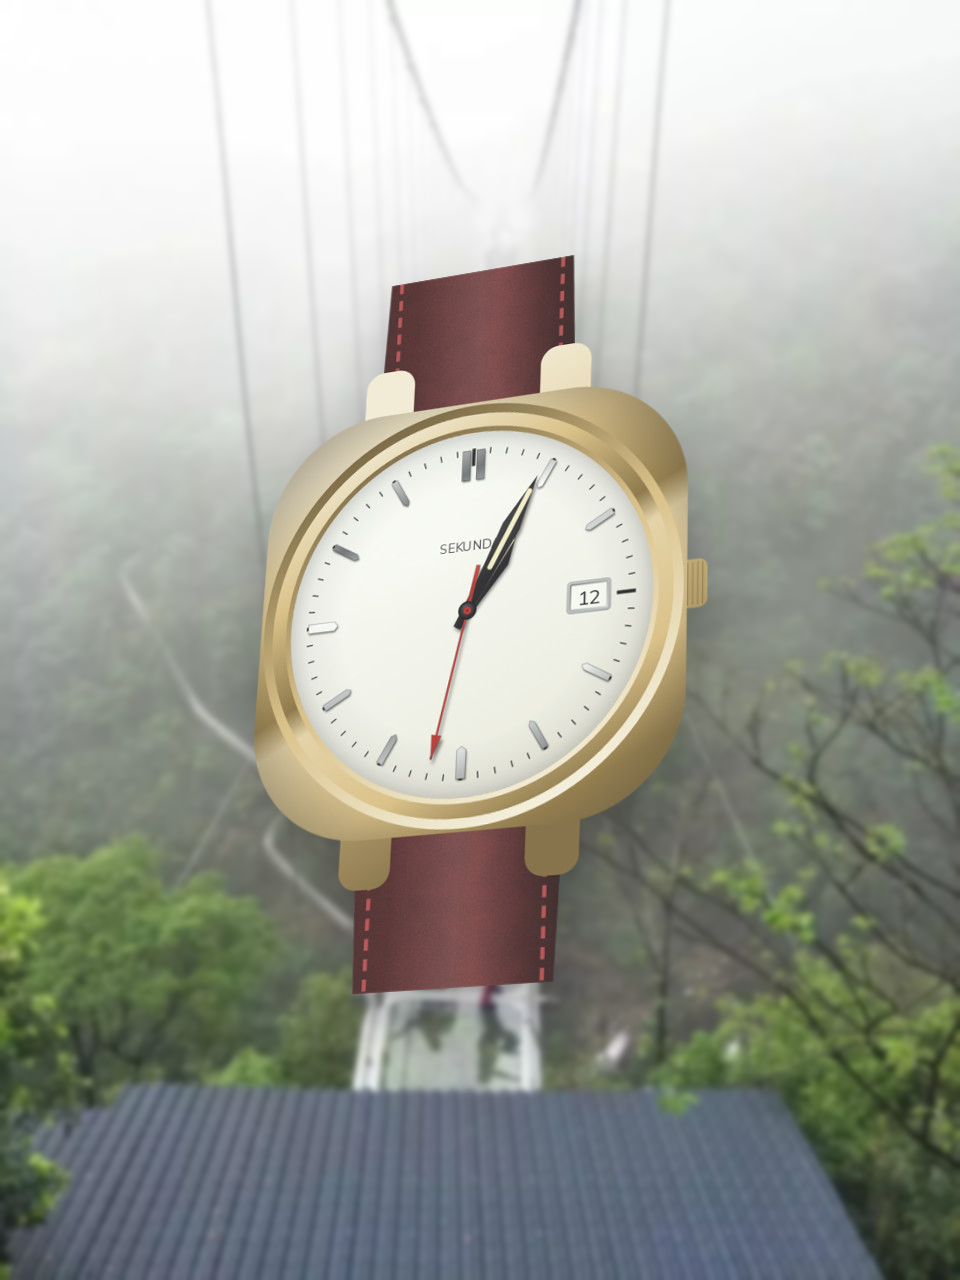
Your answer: **1:04:32**
